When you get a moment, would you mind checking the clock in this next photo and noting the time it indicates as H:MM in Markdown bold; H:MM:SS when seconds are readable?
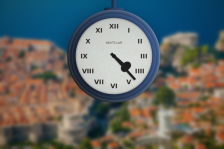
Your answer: **4:23**
